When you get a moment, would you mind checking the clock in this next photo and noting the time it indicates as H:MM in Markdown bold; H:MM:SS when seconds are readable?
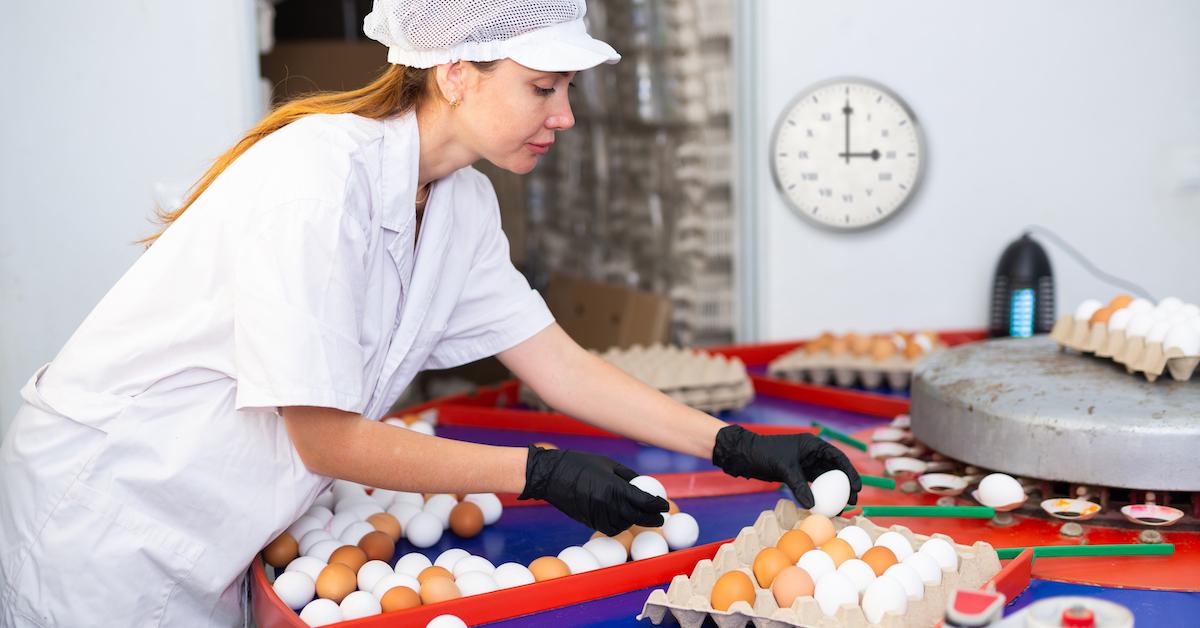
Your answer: **3:00**
